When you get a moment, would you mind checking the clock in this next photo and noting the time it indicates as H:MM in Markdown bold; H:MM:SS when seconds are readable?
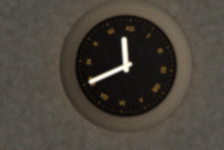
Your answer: **11:40**
